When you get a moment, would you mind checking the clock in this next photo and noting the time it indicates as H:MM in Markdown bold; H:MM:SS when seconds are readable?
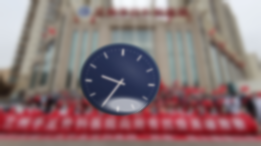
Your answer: **9:35**
